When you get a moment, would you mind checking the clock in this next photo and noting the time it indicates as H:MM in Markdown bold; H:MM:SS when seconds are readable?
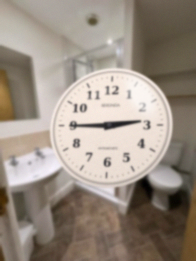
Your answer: **2:45**
